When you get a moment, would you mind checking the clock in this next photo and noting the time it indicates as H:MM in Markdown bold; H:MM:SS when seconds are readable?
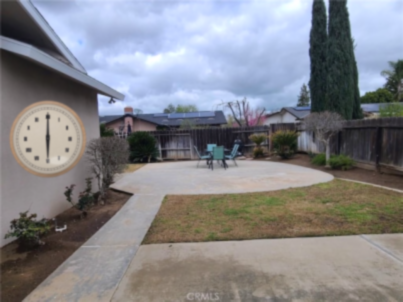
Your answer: **6:00**
